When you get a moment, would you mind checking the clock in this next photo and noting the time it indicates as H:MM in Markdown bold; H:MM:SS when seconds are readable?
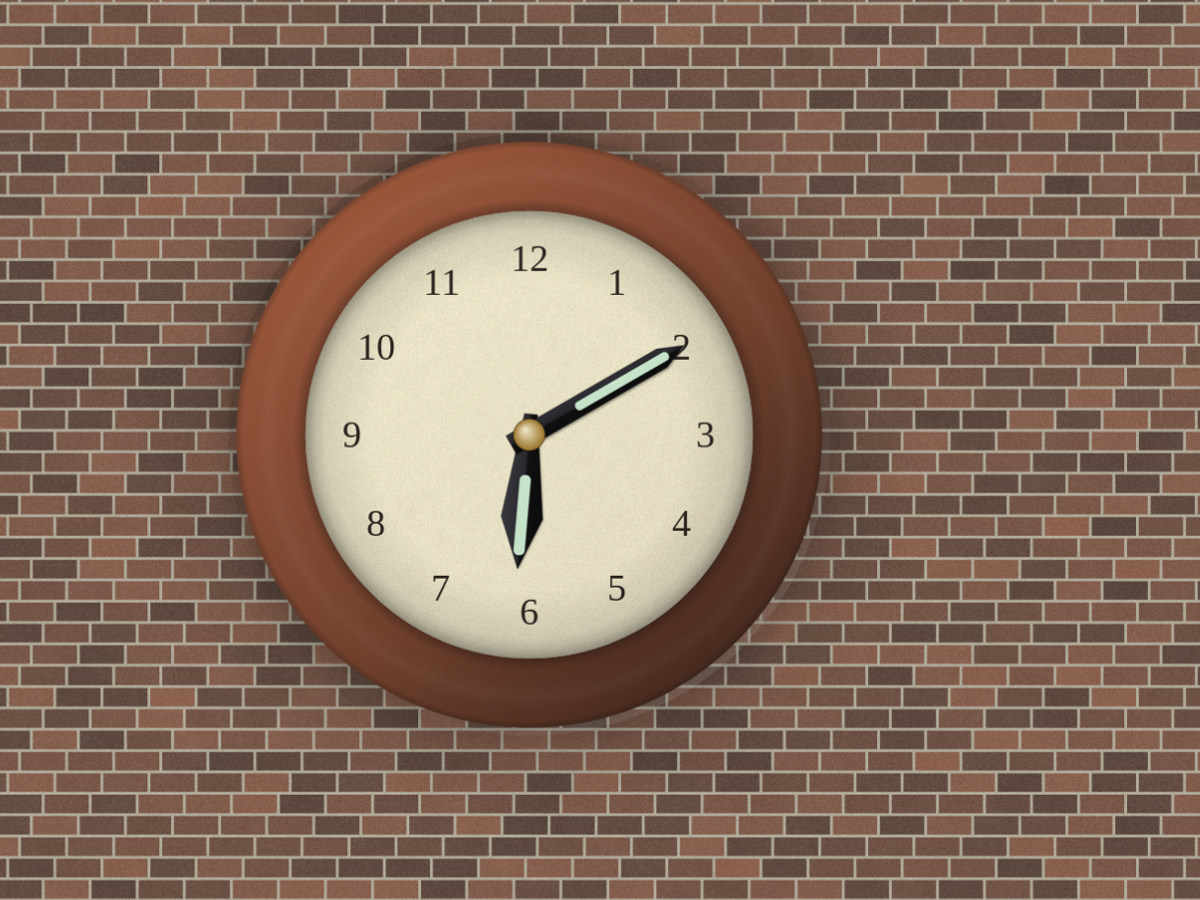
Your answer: **6:10**
